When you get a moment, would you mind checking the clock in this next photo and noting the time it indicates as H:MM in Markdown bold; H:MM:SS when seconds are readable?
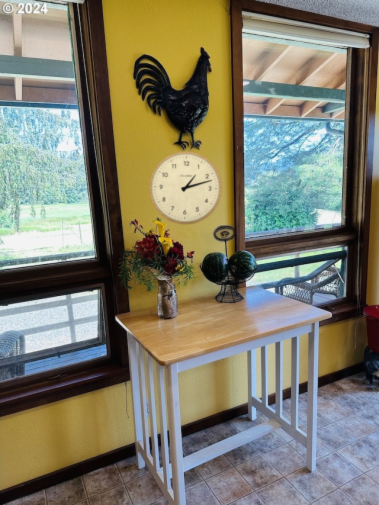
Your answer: **1:12**
